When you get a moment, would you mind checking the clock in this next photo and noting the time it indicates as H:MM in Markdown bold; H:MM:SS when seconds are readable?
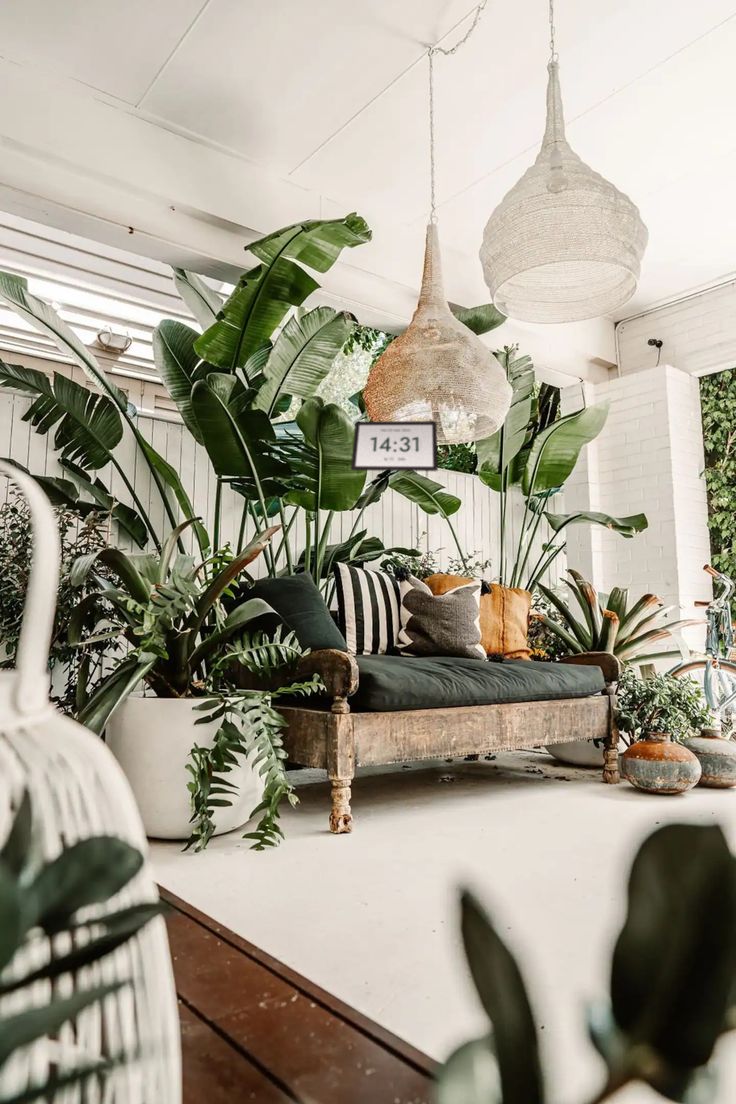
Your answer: **14:31**
